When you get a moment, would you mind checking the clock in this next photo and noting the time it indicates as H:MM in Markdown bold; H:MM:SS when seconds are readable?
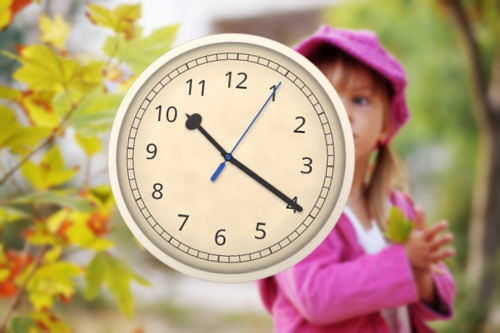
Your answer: **10:20:05**
